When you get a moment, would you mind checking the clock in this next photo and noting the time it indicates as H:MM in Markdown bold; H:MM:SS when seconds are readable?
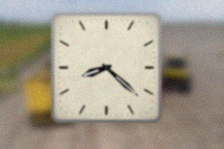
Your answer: **8:22**
